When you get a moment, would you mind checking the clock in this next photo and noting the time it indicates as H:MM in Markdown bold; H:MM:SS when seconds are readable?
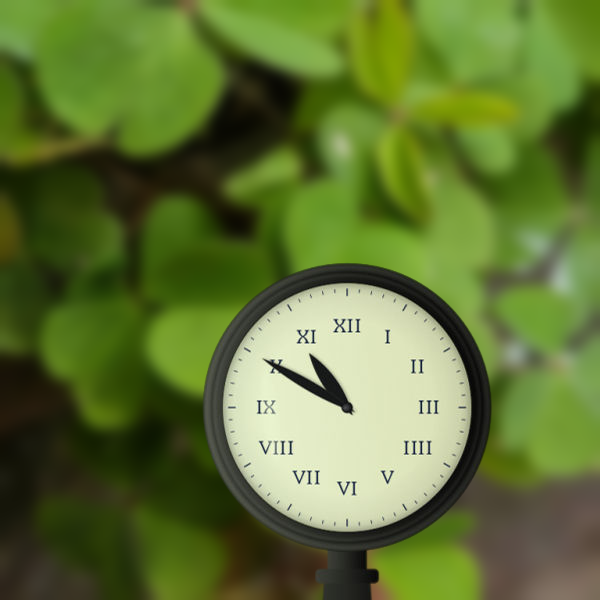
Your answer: **10:50**
